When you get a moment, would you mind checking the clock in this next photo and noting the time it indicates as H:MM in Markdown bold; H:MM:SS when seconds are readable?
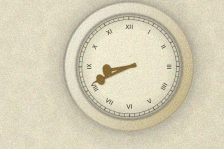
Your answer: **8:41**
